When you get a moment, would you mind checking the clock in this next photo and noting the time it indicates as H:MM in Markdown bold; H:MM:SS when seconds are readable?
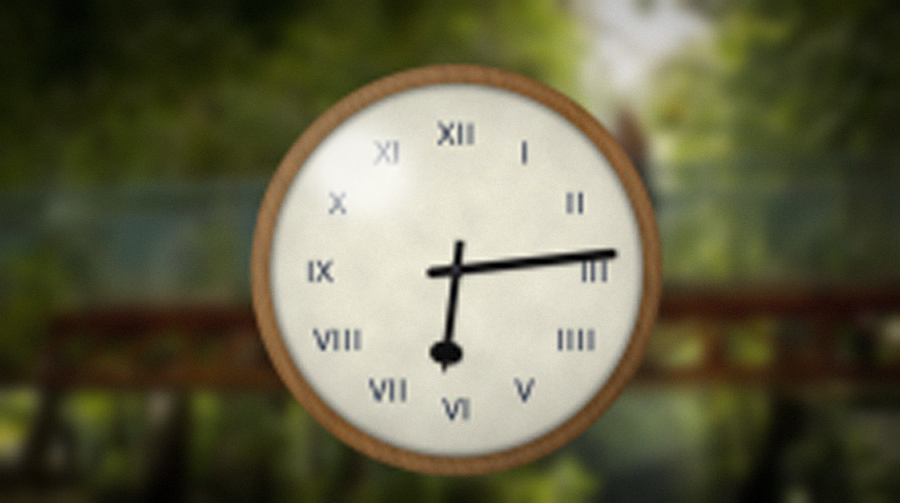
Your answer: **6:14**
